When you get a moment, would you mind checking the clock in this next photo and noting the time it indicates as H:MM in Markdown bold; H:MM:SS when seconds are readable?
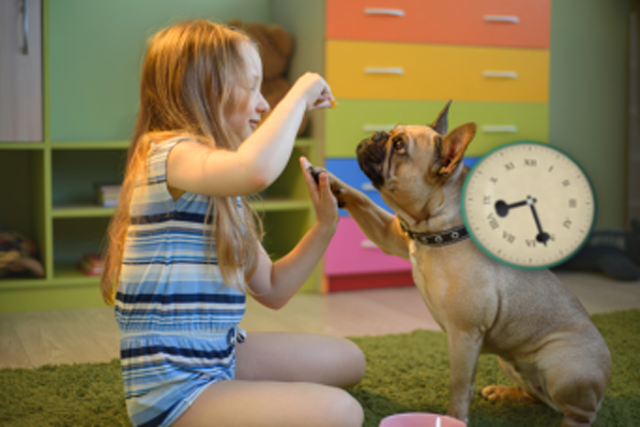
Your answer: **8:27**
